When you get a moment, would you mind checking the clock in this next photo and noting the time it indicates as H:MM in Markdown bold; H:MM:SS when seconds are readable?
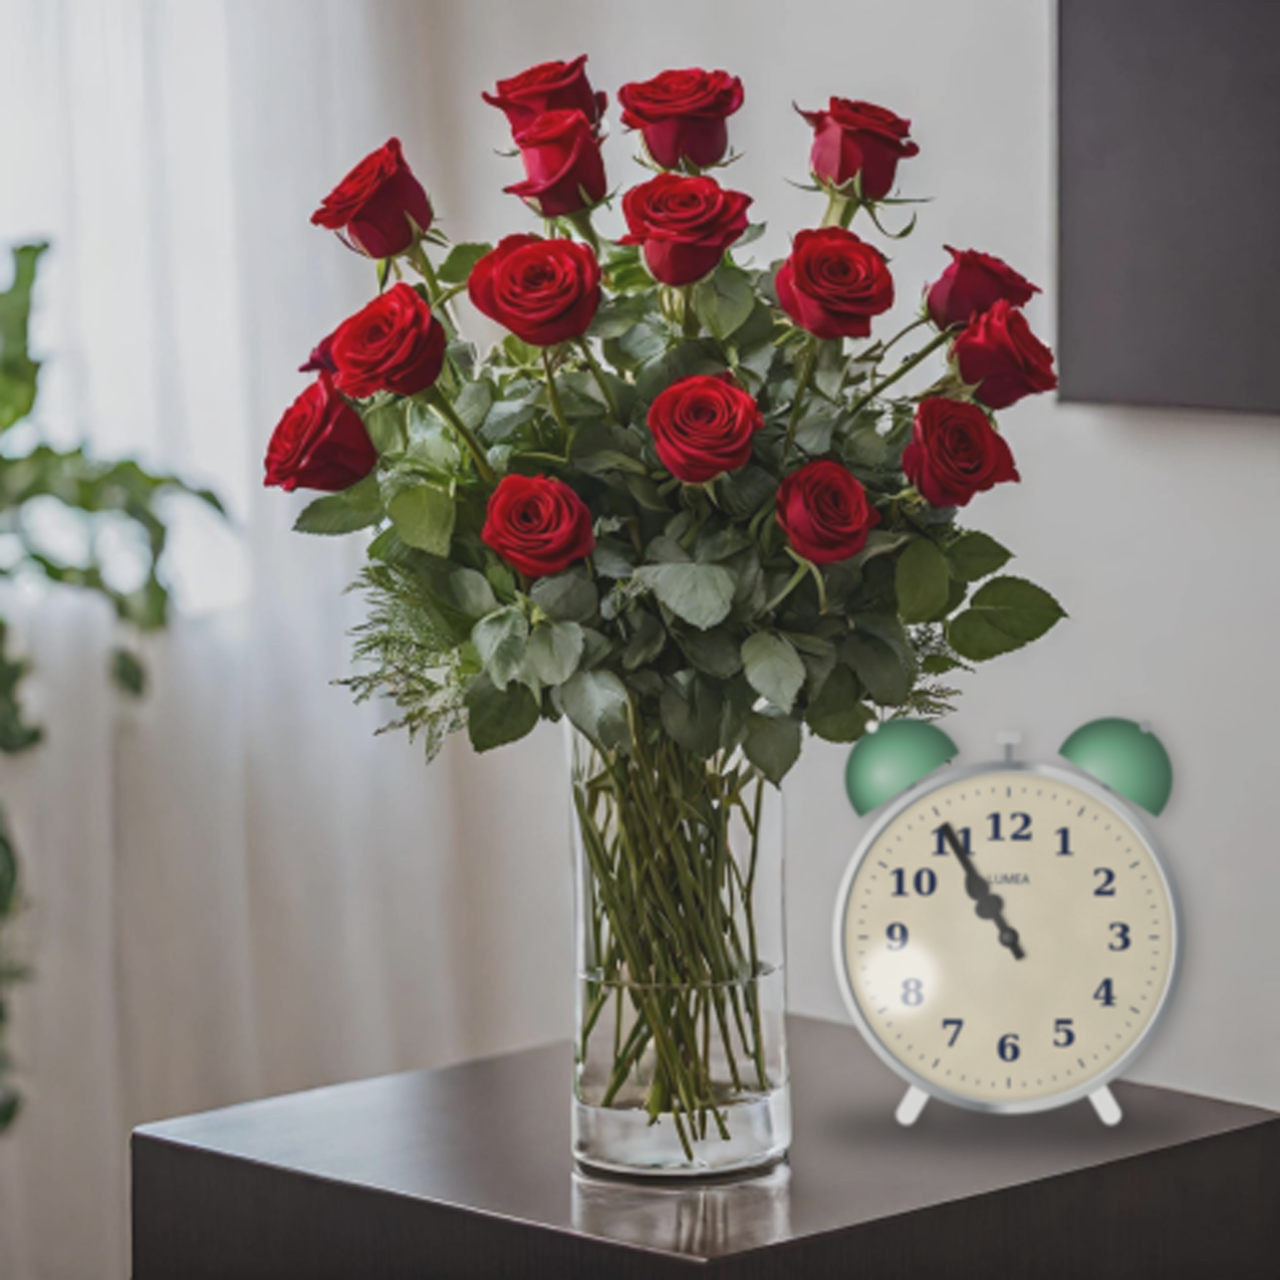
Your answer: **10:55**
